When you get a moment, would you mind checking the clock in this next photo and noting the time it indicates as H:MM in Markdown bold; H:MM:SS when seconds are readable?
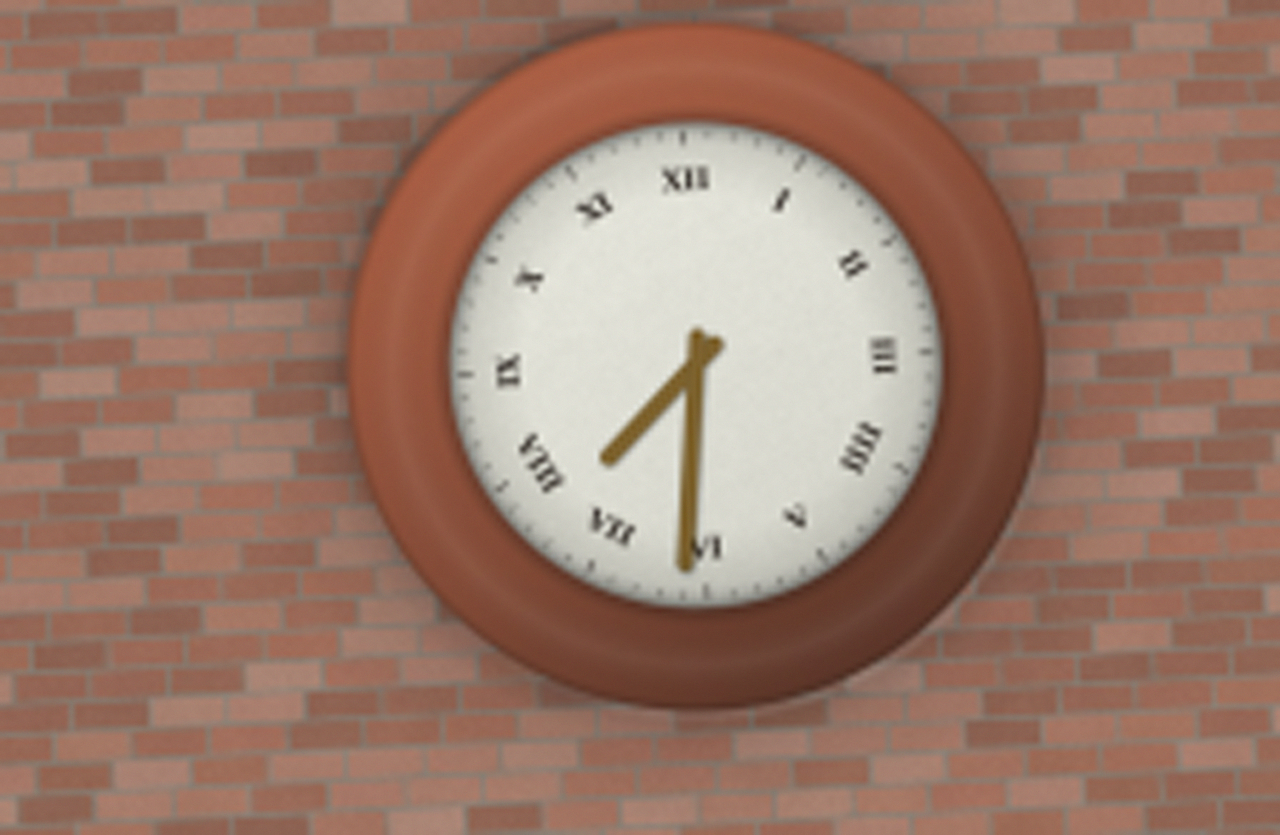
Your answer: **7:31**
